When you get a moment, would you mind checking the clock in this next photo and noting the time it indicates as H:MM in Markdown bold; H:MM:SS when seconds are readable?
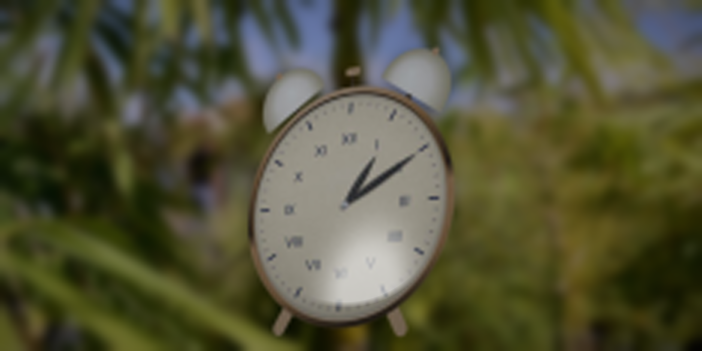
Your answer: **1:10**
